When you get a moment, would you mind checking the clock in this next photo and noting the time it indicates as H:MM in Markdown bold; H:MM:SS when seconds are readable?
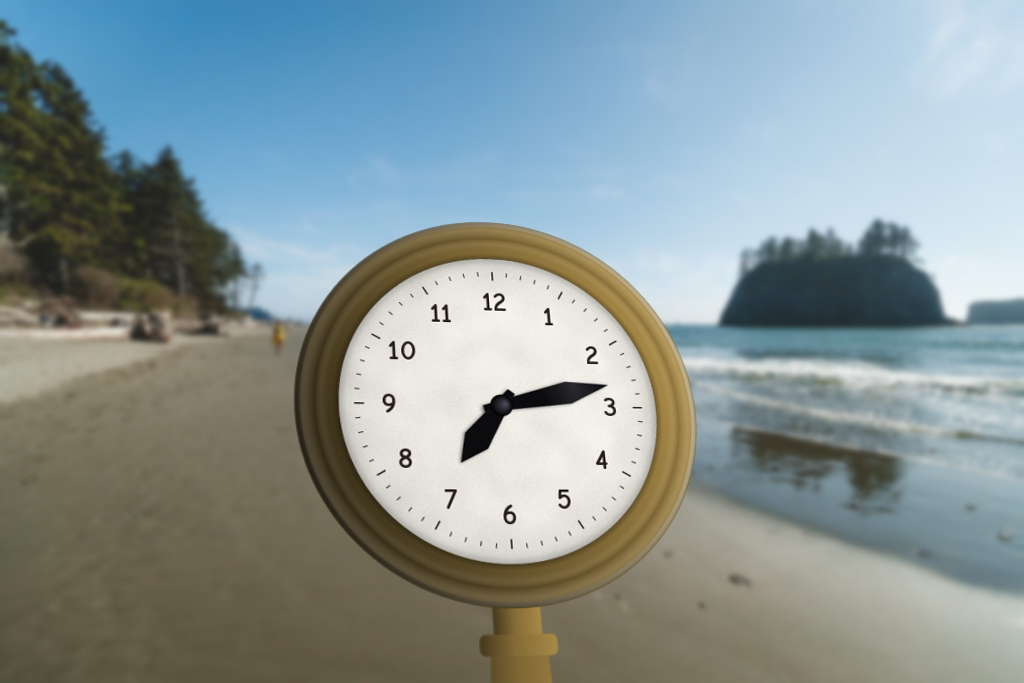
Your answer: **7:13**
